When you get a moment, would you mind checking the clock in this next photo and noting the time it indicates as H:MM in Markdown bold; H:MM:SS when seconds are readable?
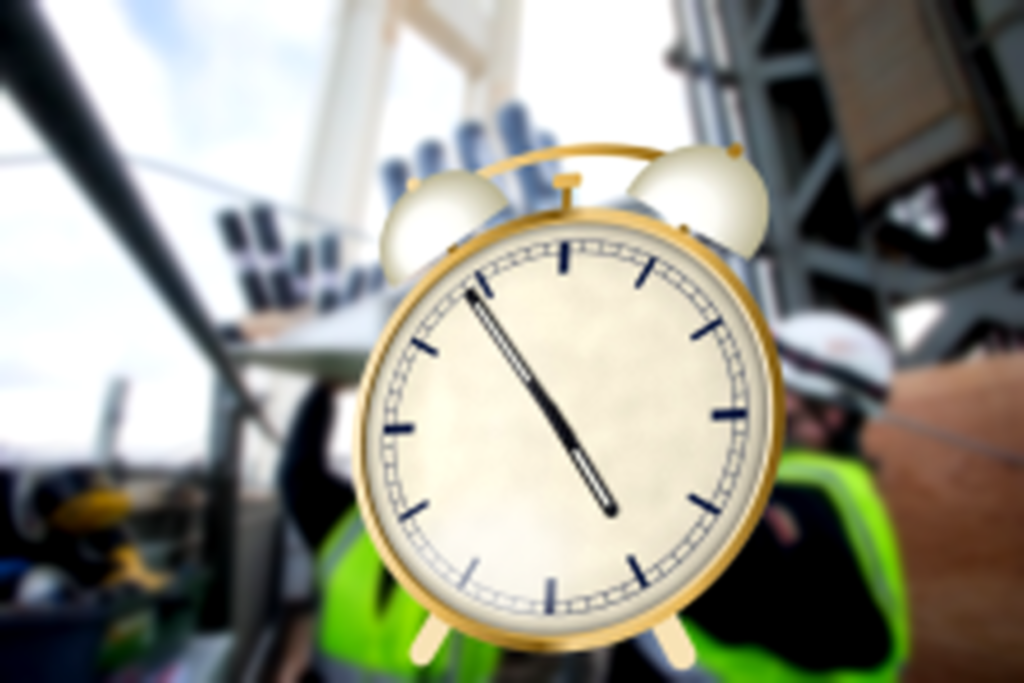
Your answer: **4:54**
